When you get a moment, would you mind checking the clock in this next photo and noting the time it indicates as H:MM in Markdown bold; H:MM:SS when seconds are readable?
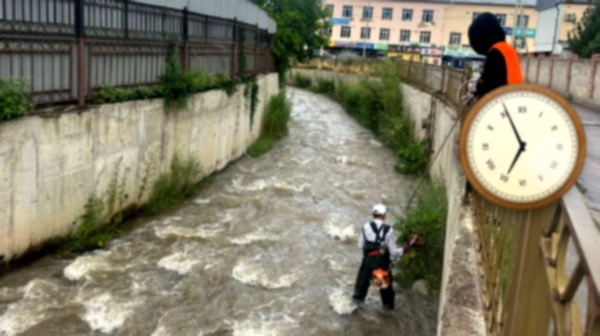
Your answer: **6:56**
